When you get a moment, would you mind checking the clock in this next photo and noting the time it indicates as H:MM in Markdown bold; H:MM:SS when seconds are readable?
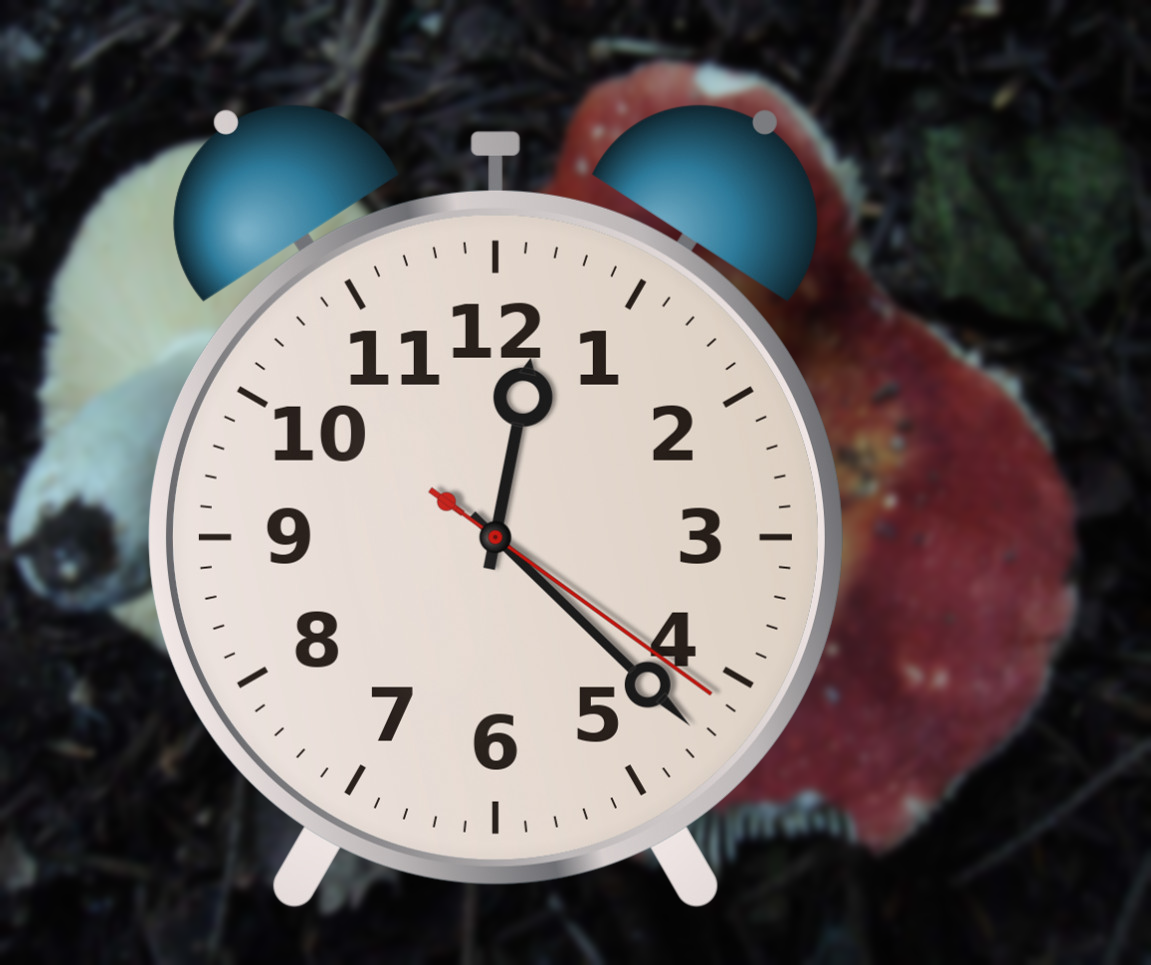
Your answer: **12:22:21**
